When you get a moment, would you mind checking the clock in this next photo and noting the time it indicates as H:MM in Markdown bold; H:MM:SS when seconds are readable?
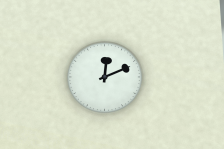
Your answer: **12:11**
